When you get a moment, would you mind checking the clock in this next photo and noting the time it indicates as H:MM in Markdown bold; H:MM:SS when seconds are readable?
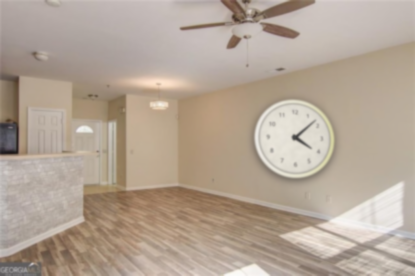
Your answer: **4:08**
